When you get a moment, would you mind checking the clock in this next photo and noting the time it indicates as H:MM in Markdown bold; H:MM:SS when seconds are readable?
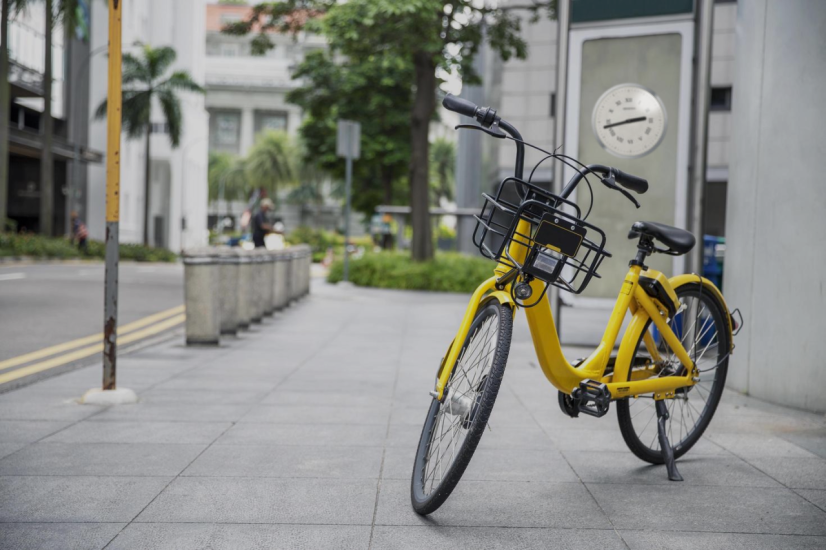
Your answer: **2:43**
